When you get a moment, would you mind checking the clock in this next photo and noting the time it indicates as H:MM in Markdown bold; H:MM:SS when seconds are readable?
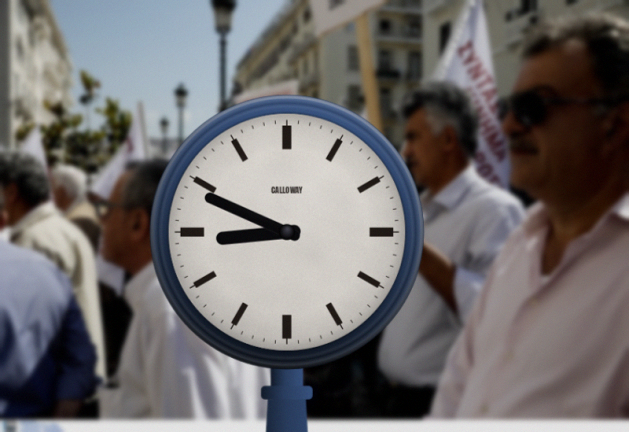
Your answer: **8:49**
